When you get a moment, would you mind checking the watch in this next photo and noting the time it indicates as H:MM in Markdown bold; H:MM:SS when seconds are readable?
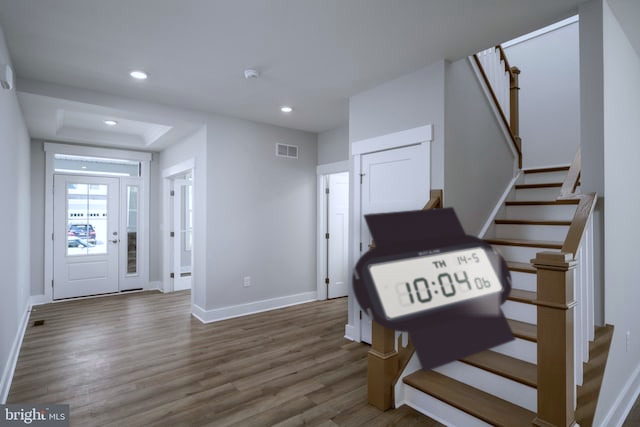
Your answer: **10:04:06**
